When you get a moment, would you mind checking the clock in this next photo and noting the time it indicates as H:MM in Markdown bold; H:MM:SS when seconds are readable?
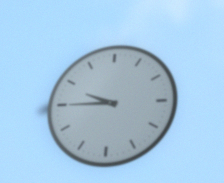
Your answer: **9:45**
